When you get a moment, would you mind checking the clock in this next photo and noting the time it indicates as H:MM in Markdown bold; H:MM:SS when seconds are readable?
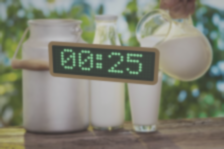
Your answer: **0:25**
